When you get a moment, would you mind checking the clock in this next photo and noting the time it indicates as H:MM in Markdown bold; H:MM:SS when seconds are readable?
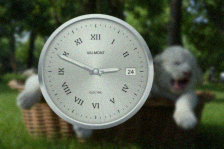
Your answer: **2:49**
